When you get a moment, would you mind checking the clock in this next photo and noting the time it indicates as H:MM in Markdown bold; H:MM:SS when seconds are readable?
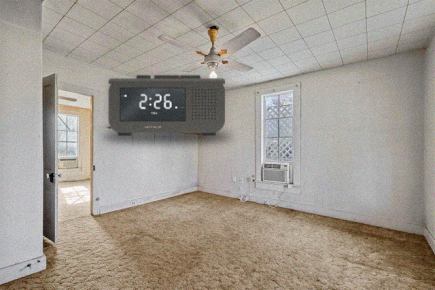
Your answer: **2:26**
